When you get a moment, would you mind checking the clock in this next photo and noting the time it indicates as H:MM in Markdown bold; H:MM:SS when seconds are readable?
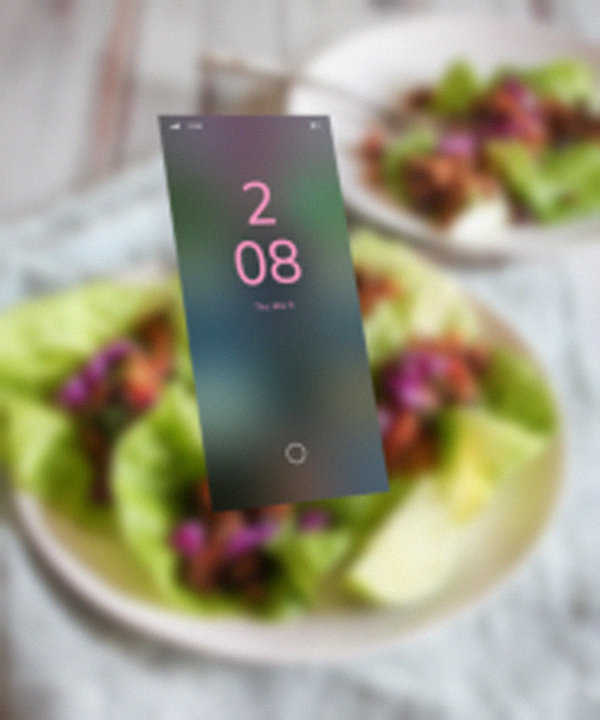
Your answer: **2:08**
